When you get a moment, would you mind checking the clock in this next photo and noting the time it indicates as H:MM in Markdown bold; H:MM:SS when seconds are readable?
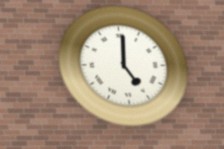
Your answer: **5:01**
